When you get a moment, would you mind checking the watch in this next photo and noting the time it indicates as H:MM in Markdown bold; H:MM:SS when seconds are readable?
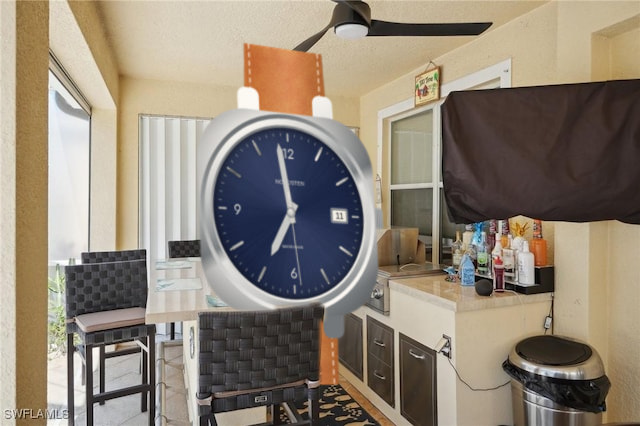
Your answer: **6:58:29**
